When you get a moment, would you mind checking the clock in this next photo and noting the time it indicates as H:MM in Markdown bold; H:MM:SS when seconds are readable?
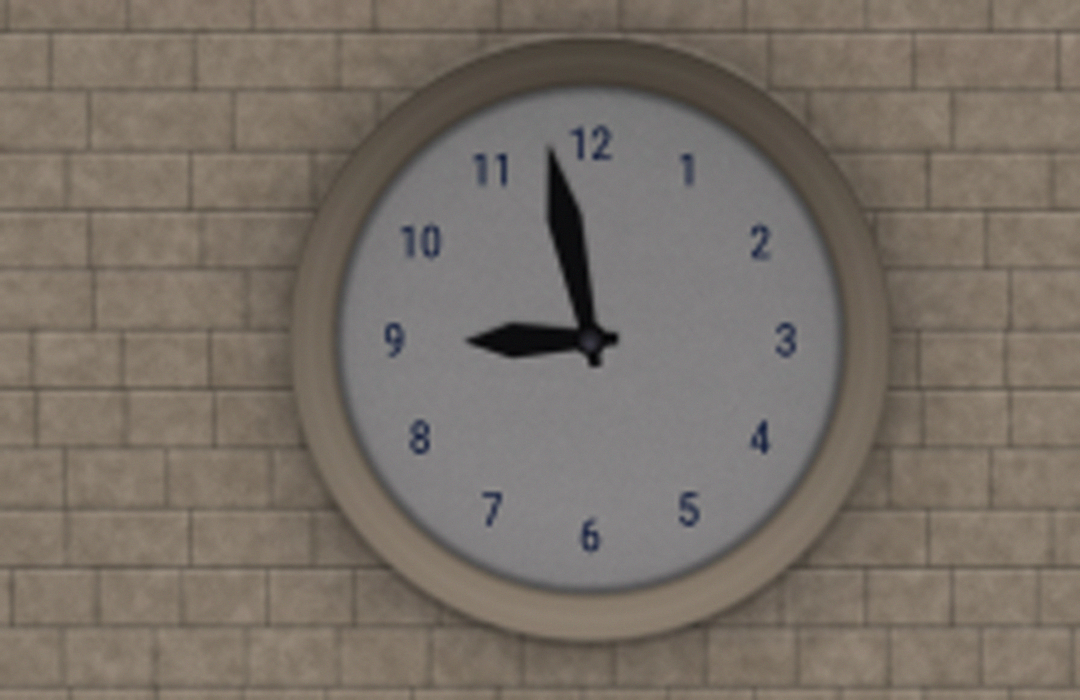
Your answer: **8:58**
